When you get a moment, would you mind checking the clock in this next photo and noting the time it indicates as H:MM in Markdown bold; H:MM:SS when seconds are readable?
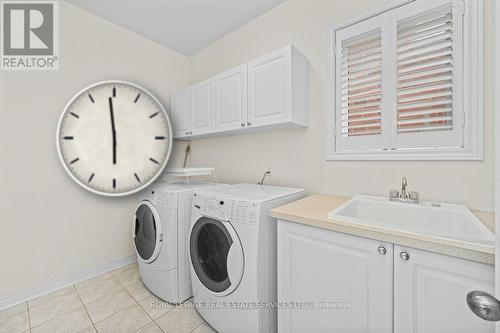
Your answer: **5:59**
